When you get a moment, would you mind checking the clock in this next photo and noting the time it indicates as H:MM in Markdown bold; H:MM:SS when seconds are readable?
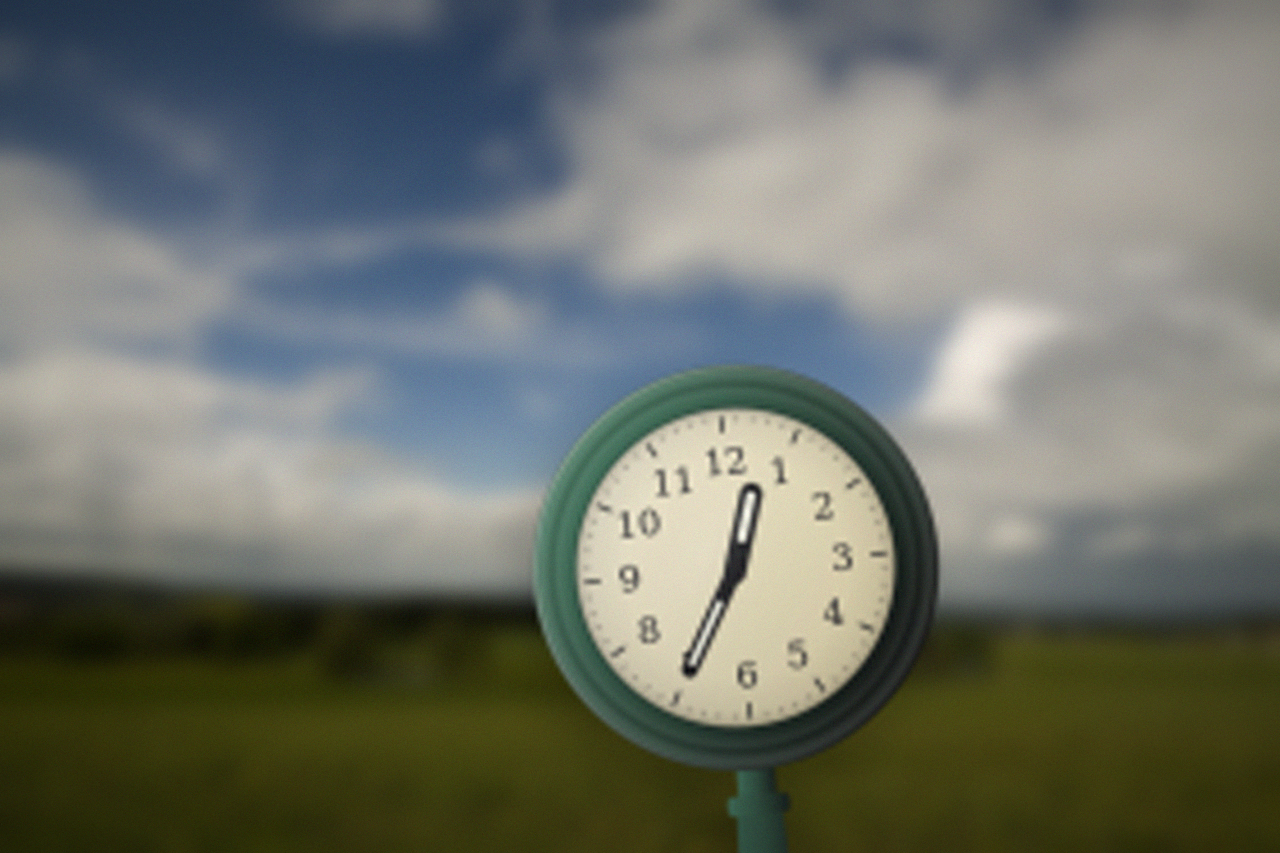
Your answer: **12:35**
